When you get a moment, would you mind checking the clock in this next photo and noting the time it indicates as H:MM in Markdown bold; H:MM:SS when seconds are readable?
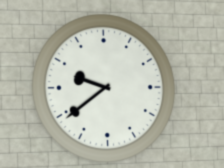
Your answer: **9:39**
